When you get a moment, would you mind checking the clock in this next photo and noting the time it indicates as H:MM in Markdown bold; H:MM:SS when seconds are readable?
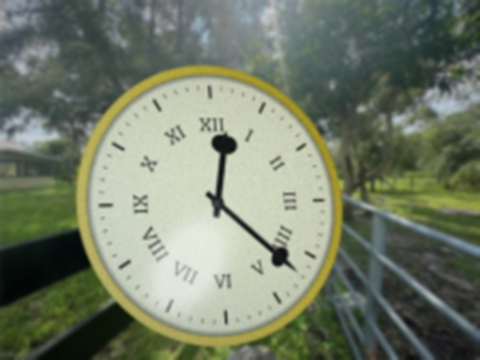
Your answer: **12:22**
